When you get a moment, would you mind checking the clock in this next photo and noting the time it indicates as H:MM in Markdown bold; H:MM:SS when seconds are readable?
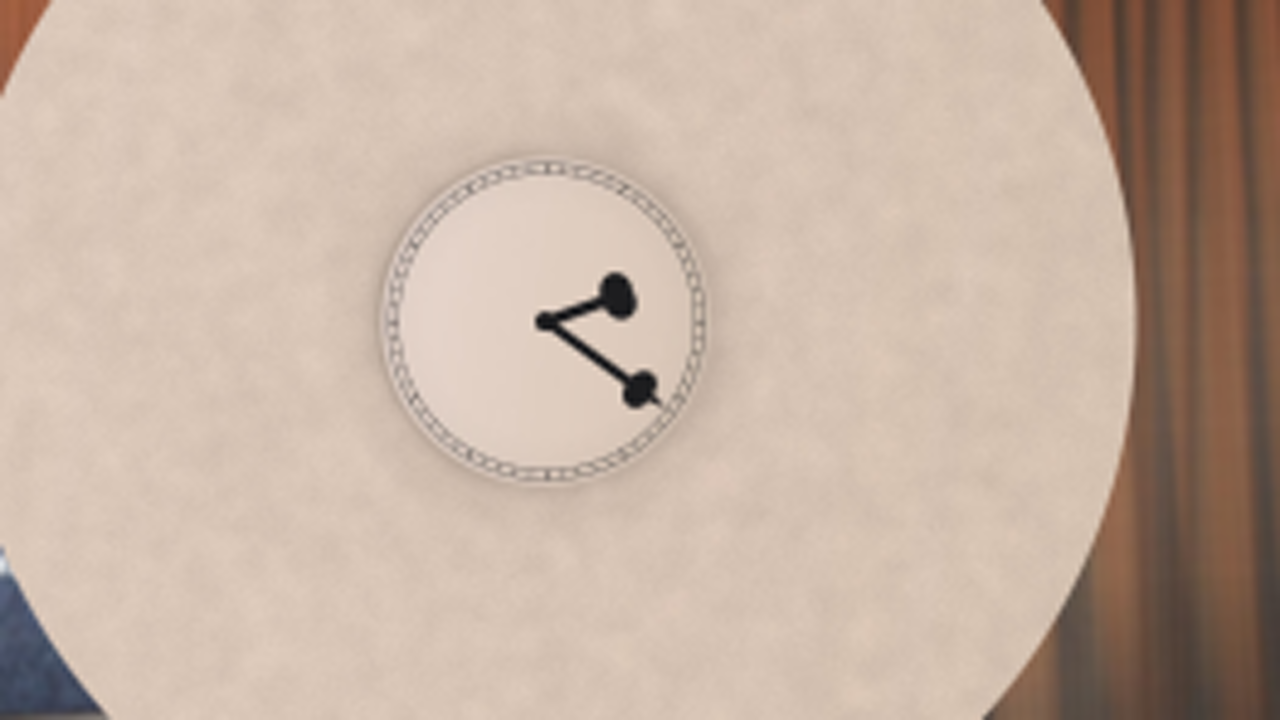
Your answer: **2:21**
